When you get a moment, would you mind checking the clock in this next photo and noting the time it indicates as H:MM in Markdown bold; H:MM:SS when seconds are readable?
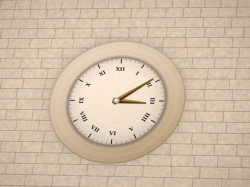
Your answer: **3:09**
